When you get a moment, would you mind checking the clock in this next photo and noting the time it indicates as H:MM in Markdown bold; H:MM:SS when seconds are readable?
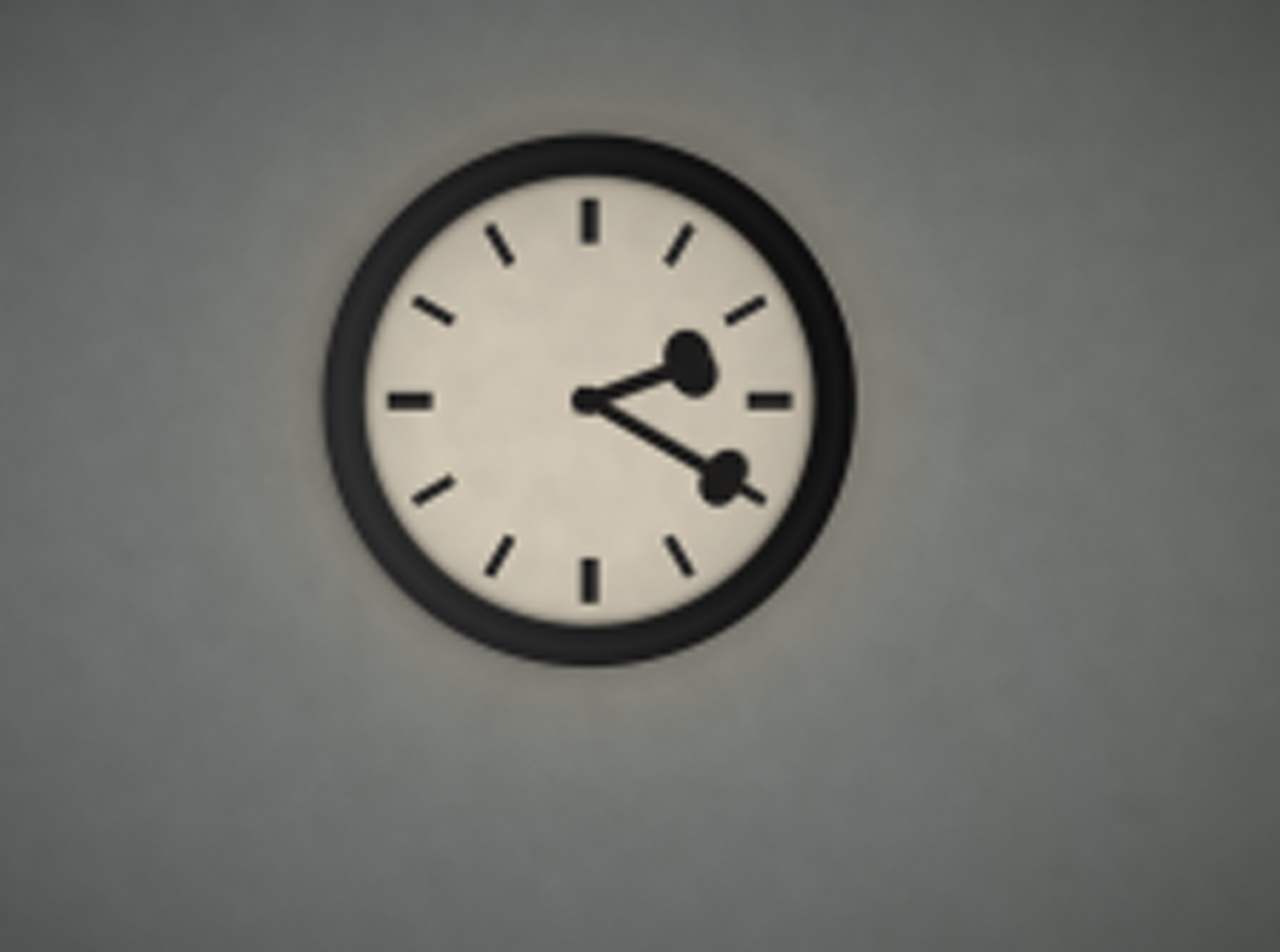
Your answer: **2:20**
